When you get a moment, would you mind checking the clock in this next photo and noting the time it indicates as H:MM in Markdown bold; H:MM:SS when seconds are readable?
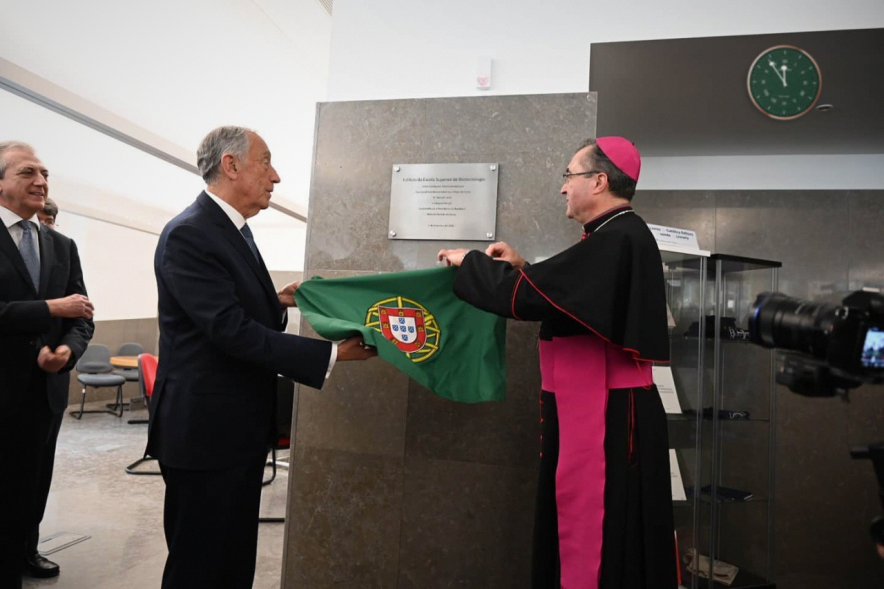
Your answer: **11:54**
